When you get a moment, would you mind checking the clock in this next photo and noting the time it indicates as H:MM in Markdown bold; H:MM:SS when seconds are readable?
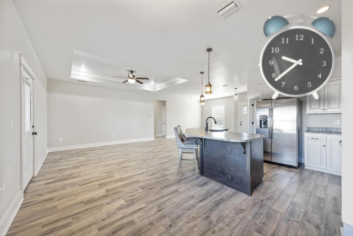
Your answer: **9:38**
